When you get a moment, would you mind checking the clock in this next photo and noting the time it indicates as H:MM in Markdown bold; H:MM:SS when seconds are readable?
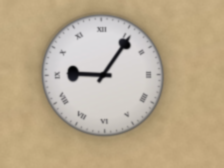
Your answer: **9:06**
